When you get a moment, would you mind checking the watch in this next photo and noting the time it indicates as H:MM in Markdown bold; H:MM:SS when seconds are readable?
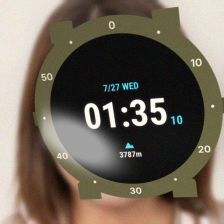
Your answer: **1:35:10**
